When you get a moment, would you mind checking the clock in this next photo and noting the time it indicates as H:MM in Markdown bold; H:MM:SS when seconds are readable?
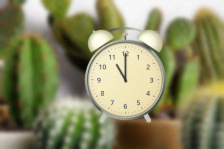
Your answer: **11:00**
